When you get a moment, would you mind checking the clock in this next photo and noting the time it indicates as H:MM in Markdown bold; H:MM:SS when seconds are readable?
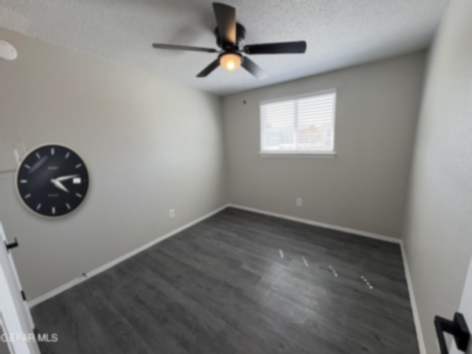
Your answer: **4:13**
